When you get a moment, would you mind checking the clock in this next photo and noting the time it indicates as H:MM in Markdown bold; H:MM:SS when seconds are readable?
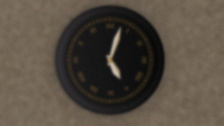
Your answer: **5:03**
